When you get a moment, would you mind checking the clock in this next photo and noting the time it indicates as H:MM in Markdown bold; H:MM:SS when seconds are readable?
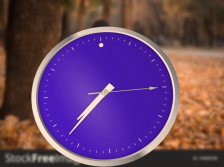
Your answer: **7:37:15**
